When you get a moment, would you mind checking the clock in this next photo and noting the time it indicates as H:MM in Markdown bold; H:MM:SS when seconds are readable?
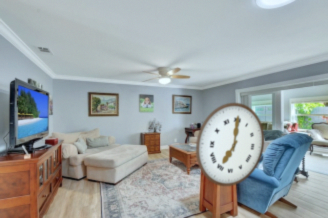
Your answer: **7:00**
